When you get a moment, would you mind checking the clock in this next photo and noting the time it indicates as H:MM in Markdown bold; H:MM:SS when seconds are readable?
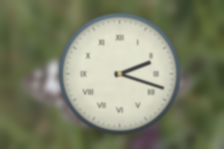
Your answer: **2:18**
